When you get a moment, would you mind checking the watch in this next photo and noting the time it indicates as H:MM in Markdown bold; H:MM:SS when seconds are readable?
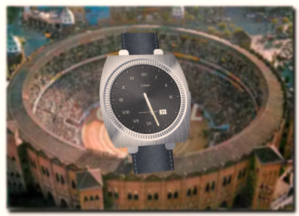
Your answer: **5:27**
